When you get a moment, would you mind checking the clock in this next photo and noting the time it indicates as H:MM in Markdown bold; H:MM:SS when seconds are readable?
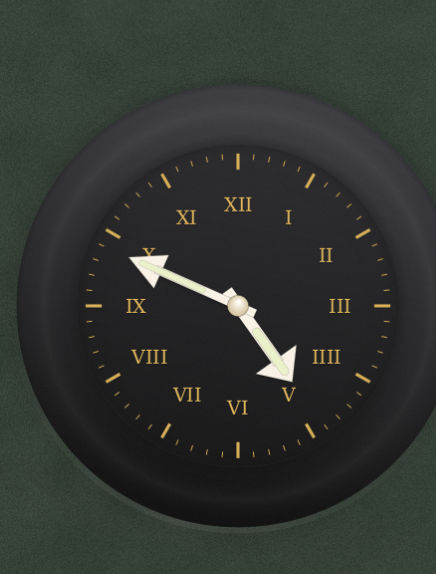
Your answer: **4:49**
